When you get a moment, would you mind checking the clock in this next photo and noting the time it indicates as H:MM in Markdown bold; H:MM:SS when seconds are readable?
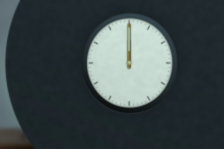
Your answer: **12:00**
